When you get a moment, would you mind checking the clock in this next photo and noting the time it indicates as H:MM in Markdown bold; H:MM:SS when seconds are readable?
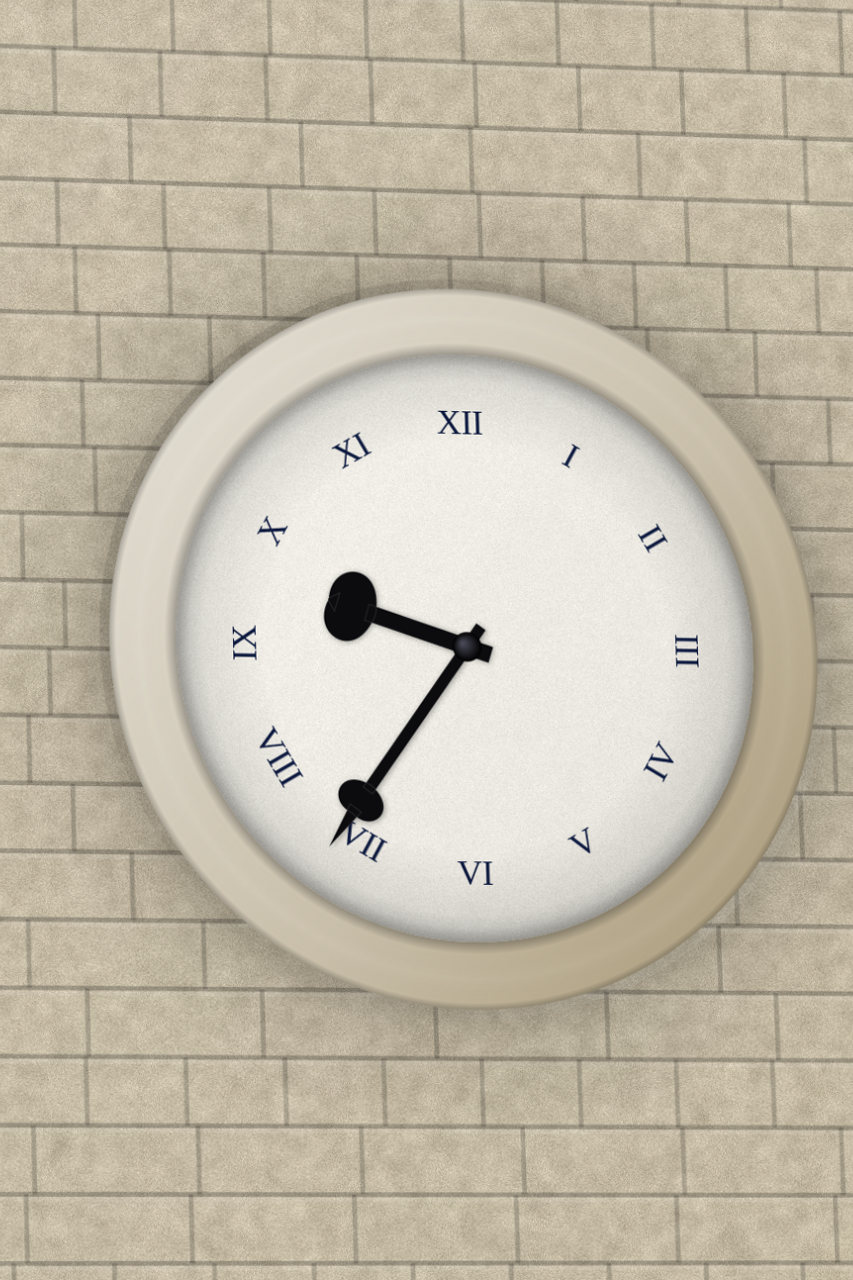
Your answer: **9:36**
